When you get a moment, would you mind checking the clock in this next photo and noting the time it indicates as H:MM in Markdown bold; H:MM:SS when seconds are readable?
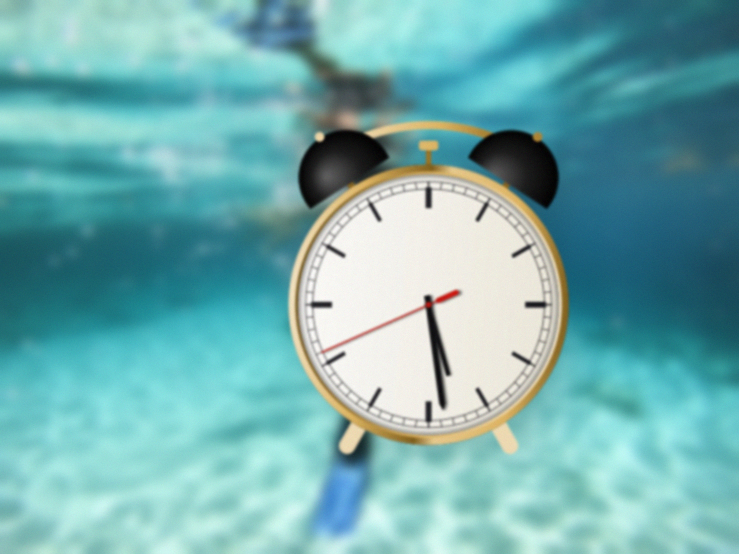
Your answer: **5:28:41**
